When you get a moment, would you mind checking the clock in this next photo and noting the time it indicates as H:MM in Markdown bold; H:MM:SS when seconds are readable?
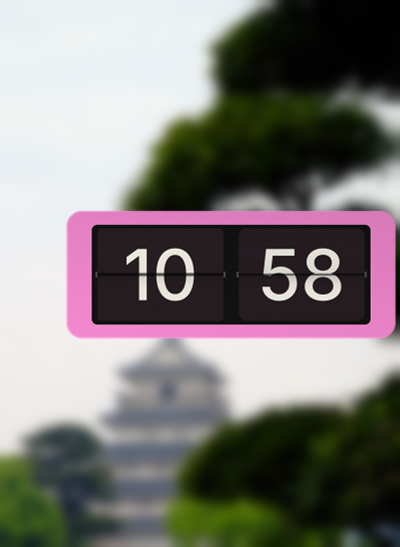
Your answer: **10:58**
